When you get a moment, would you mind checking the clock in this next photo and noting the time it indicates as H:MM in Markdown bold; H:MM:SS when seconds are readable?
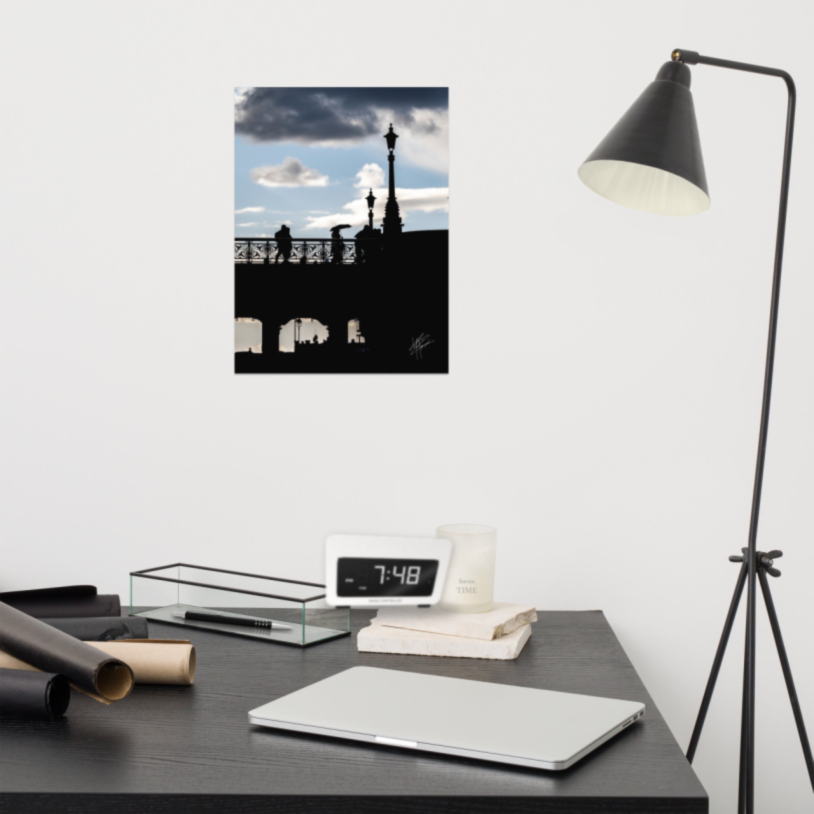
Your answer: **7:48**
